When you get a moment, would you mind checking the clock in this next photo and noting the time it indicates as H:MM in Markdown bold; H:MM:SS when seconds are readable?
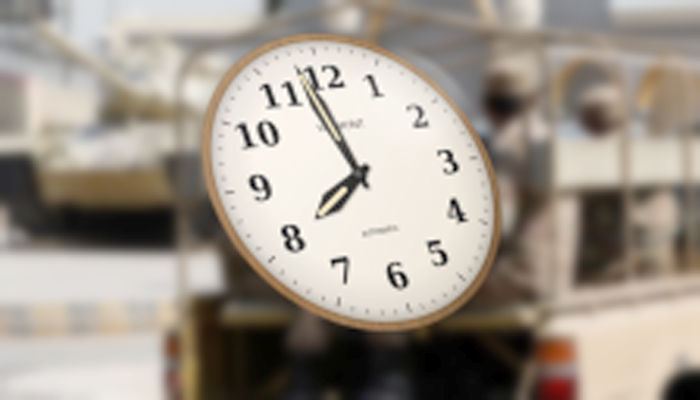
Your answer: **7:58**
